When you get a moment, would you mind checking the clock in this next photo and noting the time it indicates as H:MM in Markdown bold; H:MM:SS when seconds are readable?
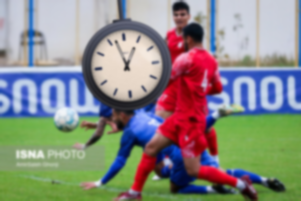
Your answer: **12:57**
